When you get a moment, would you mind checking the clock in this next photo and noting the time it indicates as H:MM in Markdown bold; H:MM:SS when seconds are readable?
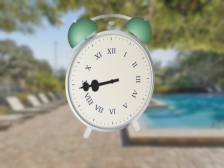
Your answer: **8:44**
